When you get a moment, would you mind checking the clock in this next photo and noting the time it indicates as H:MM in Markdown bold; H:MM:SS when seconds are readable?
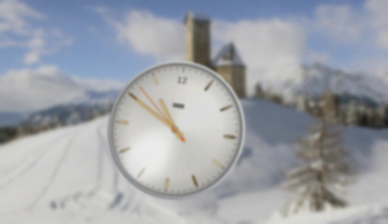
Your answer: **10:49:52**
